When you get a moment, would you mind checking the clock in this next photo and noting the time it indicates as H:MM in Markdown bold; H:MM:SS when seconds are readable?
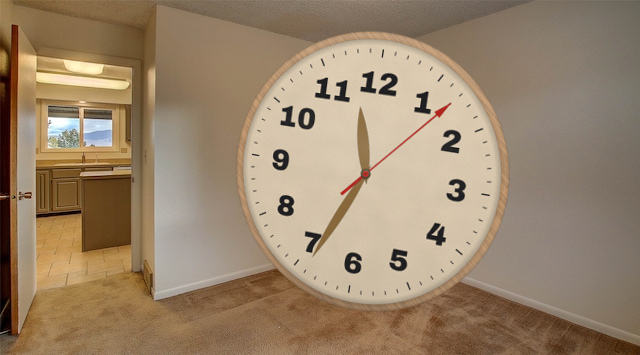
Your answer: **11:34:07**
